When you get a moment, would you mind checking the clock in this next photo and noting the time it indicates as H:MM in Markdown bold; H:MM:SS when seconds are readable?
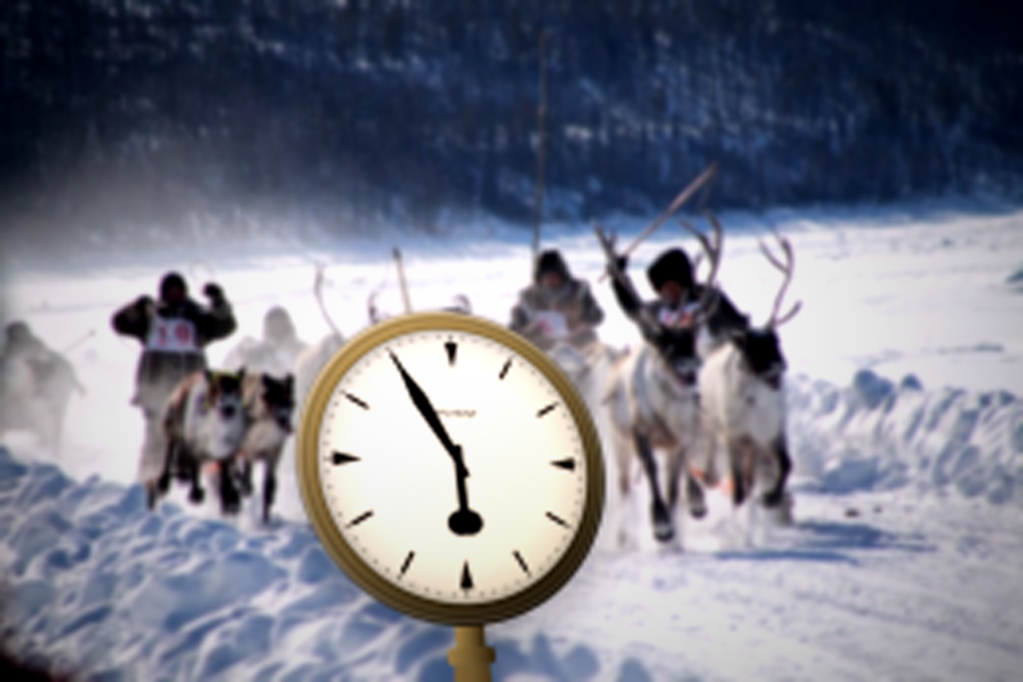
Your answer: **5:55**
